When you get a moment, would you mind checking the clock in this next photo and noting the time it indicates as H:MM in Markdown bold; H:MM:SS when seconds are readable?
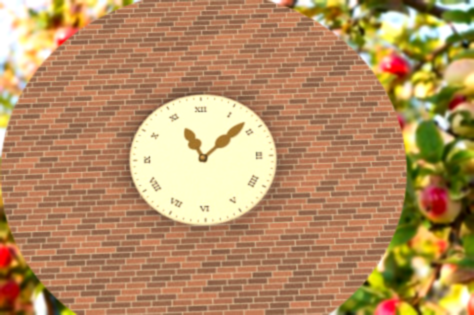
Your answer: **11:08**
